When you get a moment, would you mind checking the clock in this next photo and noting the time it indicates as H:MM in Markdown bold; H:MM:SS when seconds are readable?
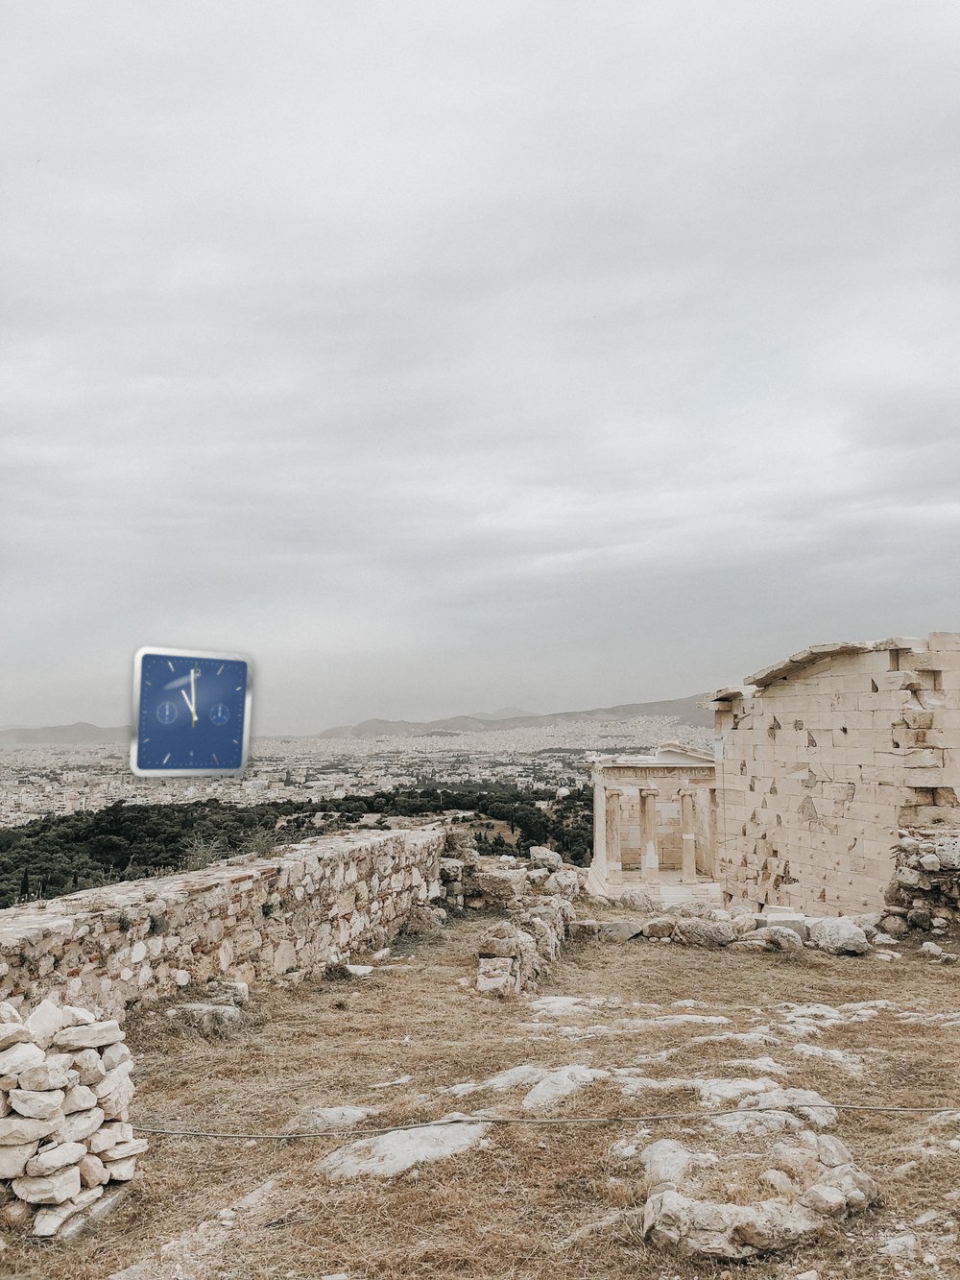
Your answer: **10:59**
